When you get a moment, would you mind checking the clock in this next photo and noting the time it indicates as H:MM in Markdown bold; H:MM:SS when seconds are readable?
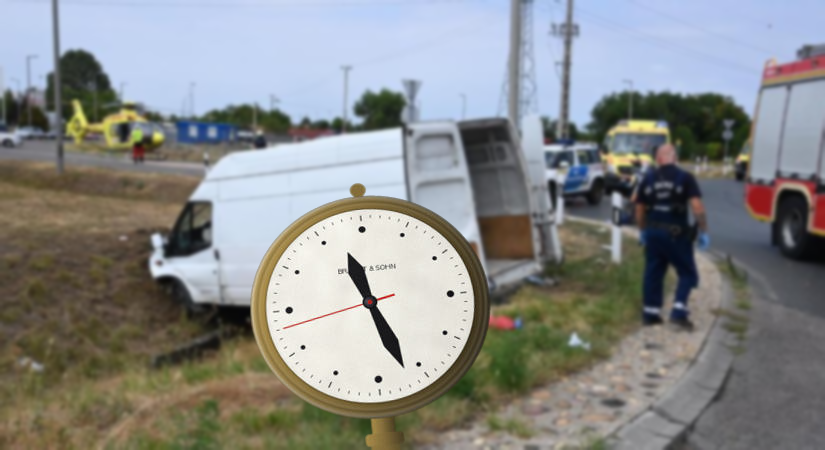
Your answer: **11:26:43**
